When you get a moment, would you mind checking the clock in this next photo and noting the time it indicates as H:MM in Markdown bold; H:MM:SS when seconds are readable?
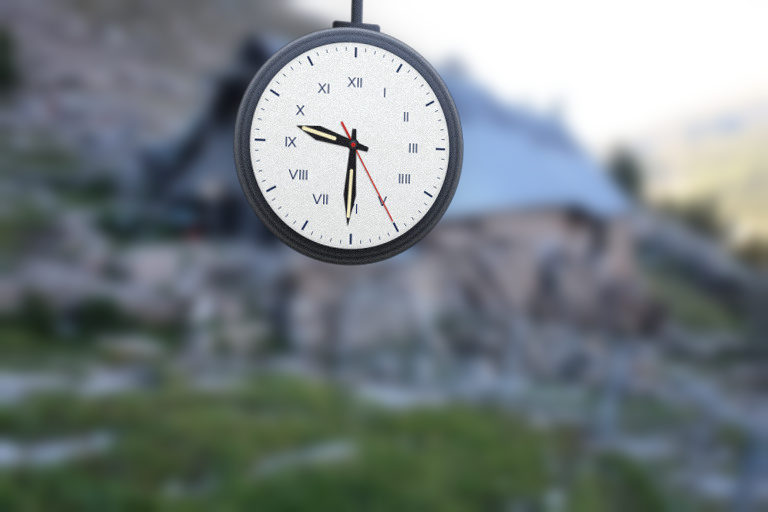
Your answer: **9:30:25**
